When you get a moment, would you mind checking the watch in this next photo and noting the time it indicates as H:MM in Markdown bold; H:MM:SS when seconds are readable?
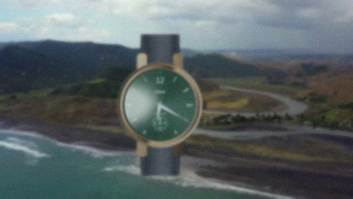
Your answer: **6:20**
